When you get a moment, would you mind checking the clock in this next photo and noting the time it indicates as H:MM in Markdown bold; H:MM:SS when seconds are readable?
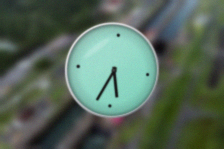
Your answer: **5:34**
